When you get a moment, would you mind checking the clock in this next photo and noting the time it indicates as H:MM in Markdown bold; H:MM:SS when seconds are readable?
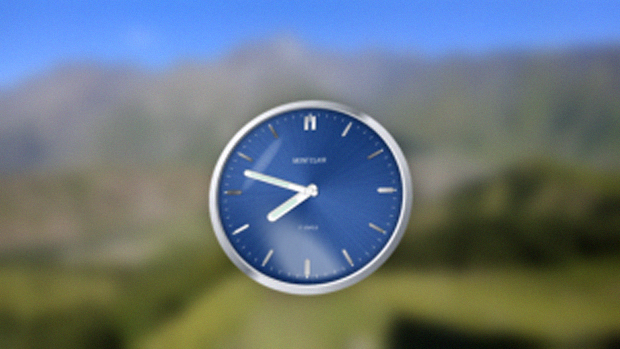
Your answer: **7:48**
